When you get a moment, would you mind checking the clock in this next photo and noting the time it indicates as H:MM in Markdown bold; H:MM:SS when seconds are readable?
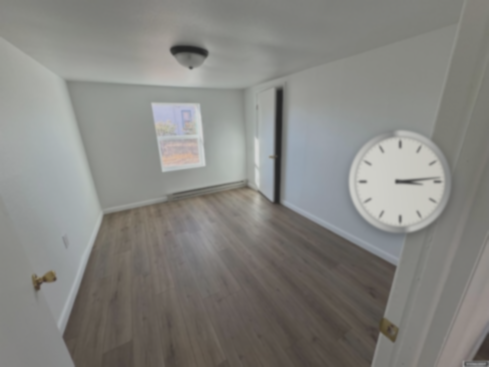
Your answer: **3:14**
